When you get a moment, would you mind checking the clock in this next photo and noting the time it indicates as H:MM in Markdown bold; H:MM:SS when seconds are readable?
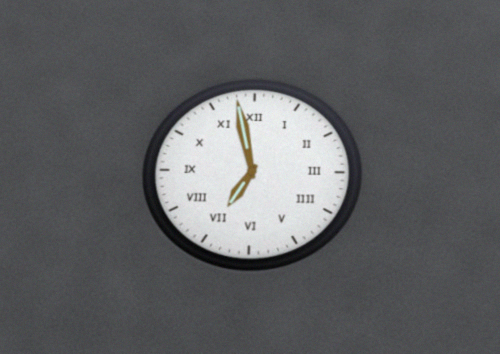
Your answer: **6:58**
